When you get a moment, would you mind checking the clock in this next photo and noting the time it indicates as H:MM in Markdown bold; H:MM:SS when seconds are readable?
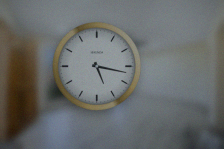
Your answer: **5:17**
